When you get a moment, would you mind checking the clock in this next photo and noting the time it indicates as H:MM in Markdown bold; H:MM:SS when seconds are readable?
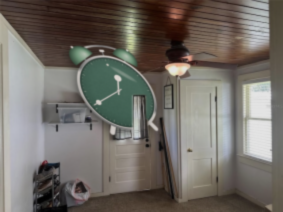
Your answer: **12:41**
